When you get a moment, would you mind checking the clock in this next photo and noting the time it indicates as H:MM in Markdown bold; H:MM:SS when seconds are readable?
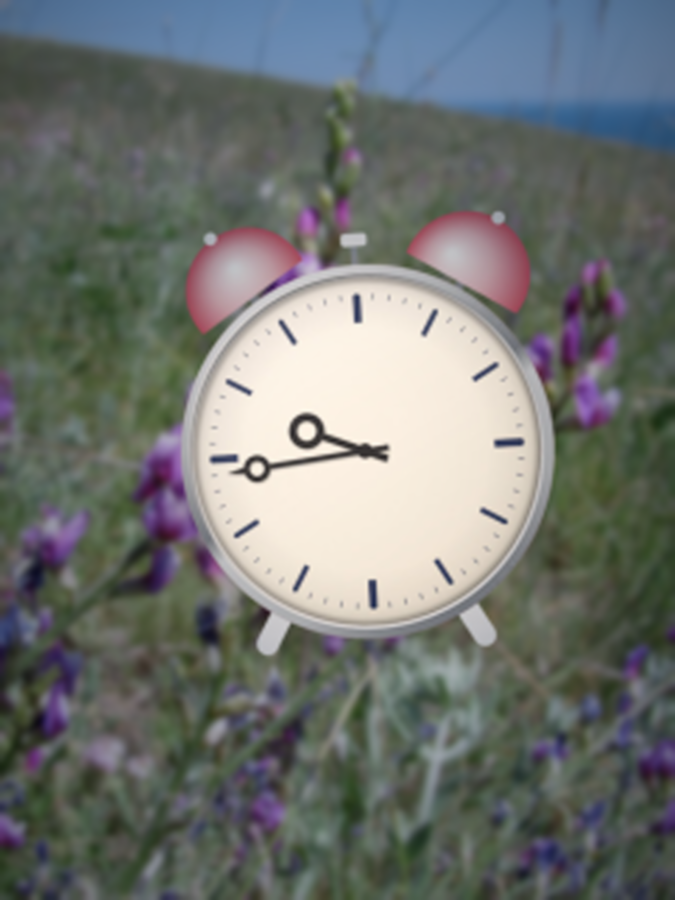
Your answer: **9:44**
